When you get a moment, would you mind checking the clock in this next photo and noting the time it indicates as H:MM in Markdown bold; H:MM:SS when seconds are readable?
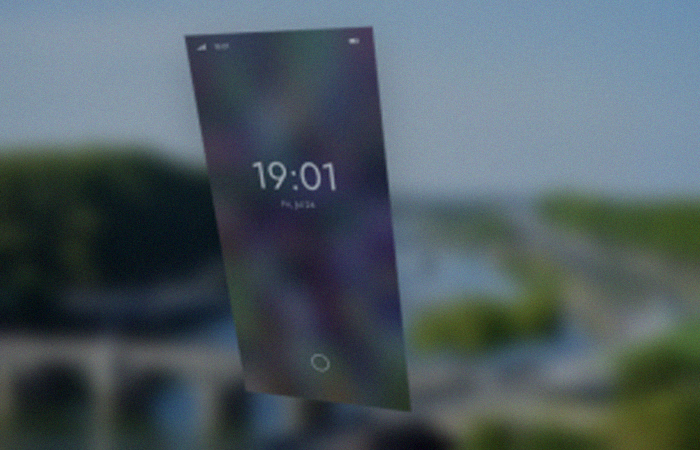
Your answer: **19:01**
